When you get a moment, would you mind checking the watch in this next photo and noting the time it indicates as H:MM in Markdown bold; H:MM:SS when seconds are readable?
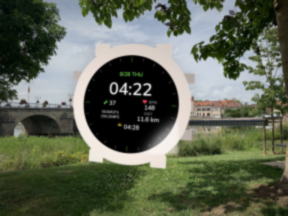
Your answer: **4:22**
